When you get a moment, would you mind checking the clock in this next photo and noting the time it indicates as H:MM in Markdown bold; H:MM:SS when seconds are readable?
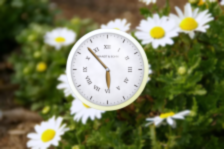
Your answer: **5:53**
